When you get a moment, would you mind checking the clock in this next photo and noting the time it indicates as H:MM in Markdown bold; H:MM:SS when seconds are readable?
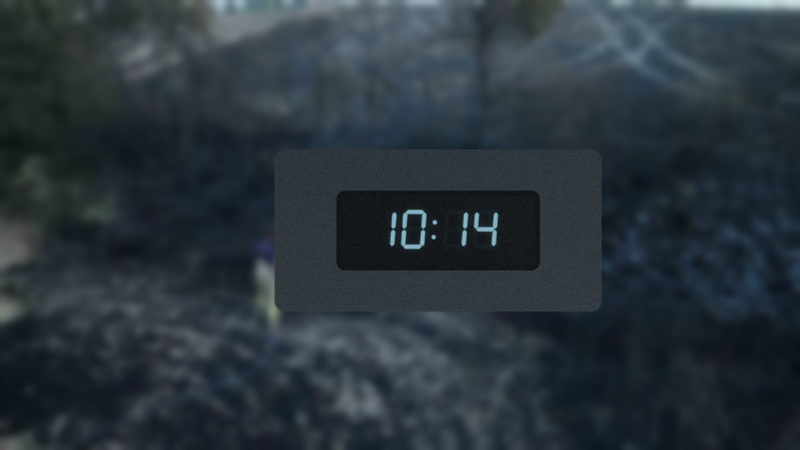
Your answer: **10:14**
